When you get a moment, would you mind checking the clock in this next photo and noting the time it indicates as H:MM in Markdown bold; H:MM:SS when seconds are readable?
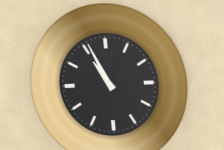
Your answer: **10:56**
